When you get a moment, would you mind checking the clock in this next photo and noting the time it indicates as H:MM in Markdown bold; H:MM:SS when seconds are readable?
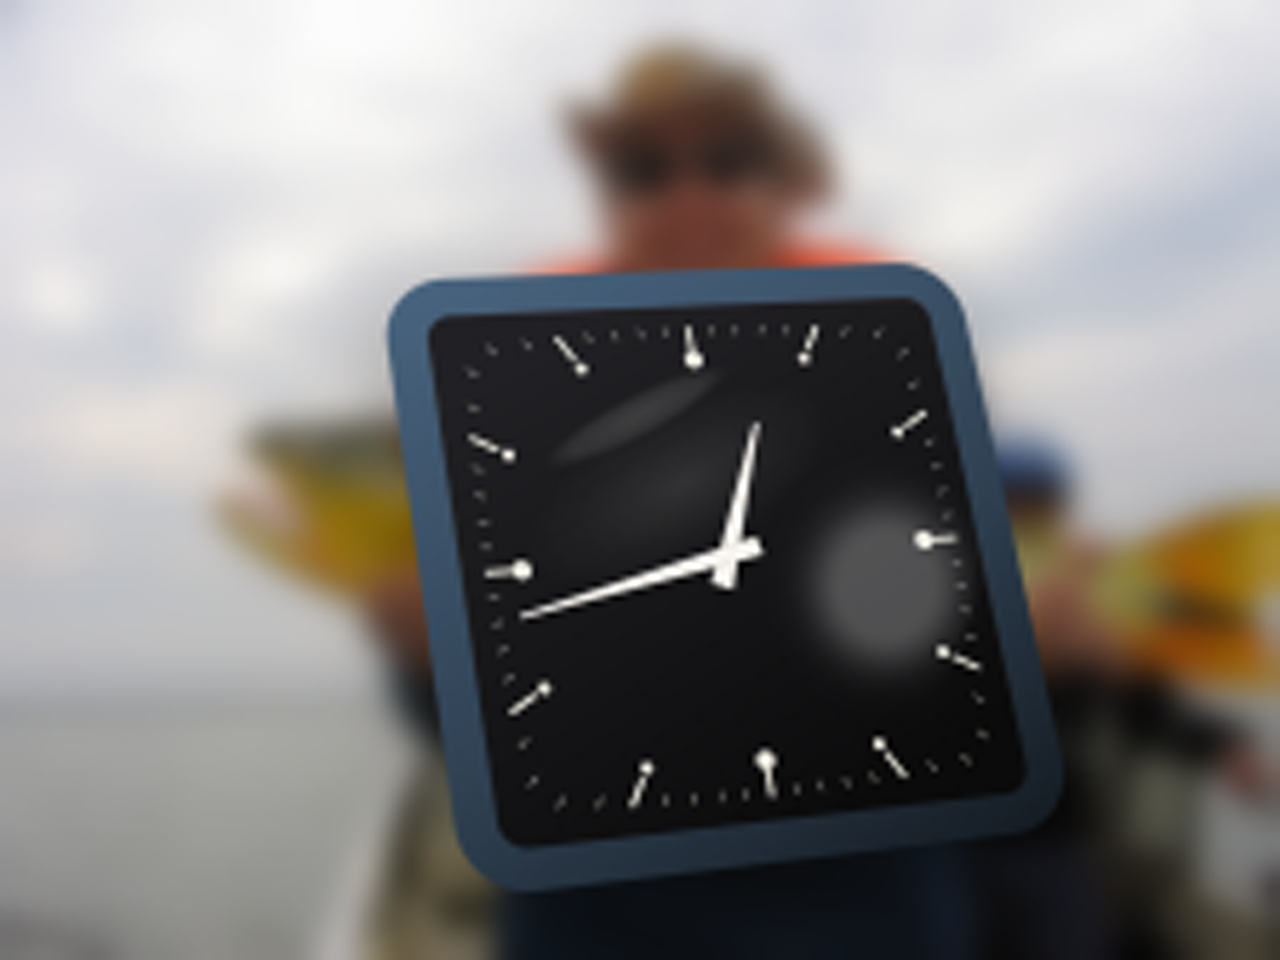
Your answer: **12:43**
